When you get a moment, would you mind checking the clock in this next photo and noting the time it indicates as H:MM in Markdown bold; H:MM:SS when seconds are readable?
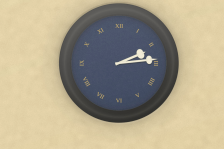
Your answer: **2:14**
